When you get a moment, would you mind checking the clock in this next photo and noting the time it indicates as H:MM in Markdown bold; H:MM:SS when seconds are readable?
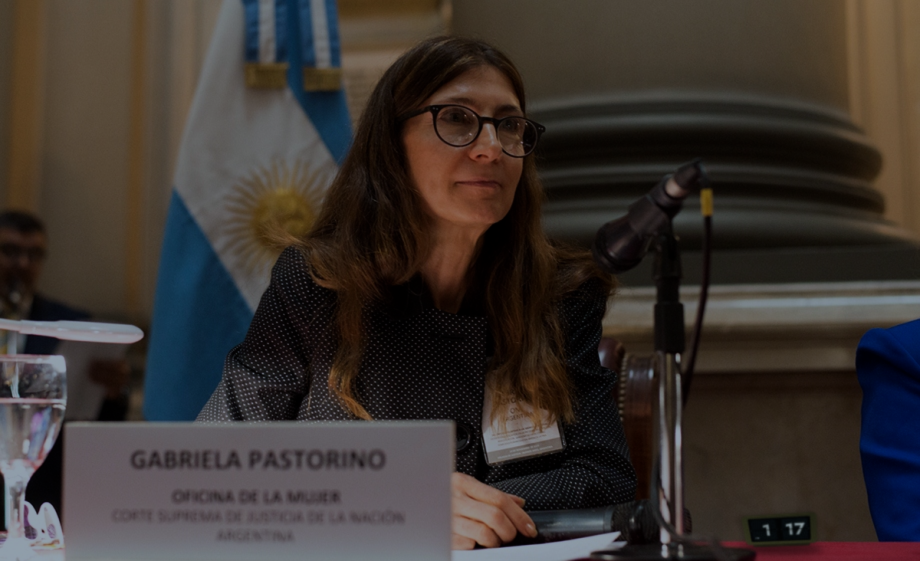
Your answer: **1:17**
